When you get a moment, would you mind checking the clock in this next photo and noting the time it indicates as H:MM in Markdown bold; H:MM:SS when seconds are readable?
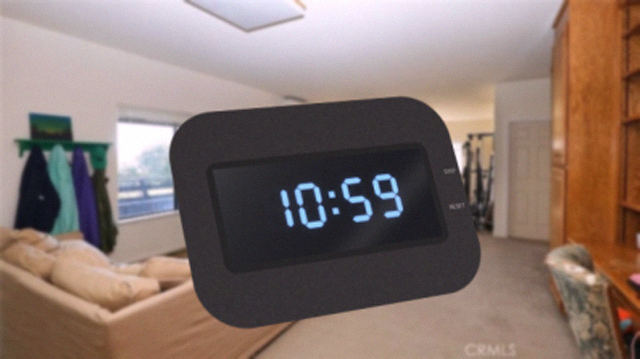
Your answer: **10:59**
